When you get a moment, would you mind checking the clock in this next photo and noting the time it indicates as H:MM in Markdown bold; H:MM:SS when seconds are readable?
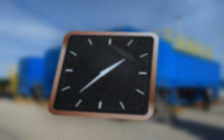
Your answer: **1:37**
